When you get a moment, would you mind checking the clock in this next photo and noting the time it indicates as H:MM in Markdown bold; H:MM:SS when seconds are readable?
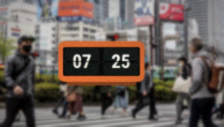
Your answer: **7:25**
